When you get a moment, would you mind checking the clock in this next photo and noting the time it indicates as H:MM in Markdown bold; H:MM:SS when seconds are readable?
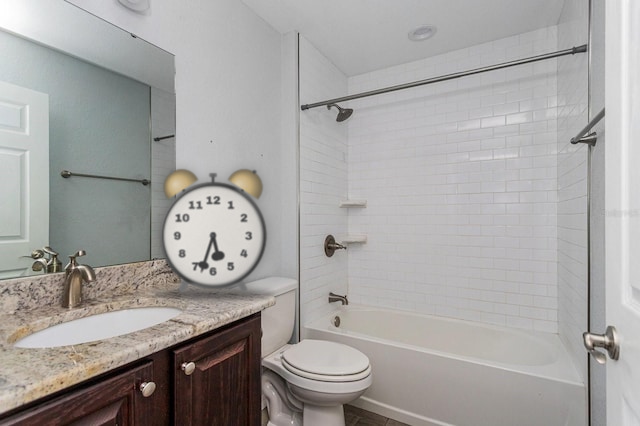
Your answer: **5:33**
